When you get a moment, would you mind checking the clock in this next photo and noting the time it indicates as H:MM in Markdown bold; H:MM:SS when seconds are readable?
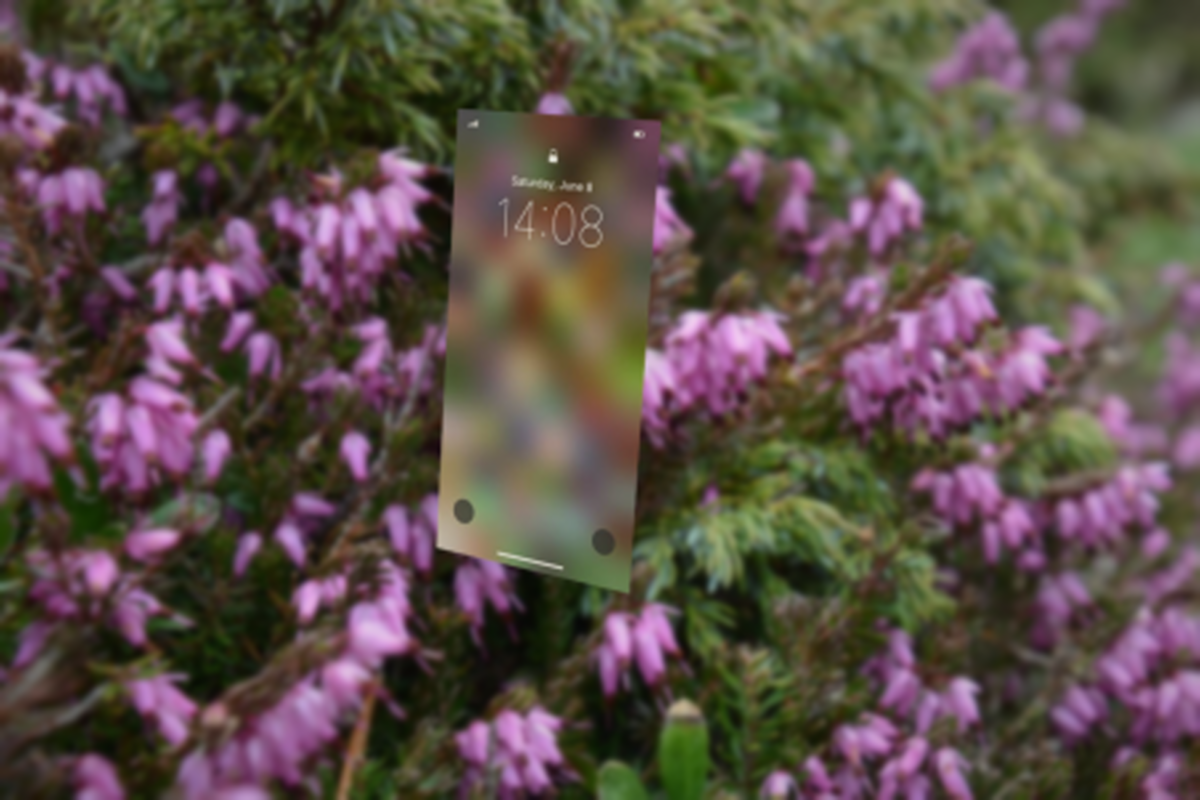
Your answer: **14:08**
